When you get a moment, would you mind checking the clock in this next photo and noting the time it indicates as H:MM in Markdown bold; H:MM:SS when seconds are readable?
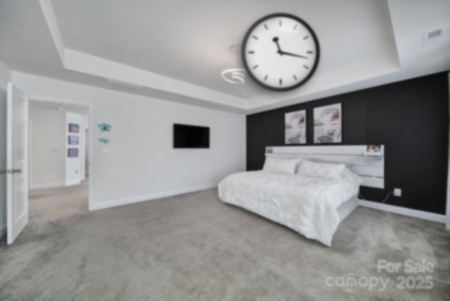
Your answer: **11:17**
